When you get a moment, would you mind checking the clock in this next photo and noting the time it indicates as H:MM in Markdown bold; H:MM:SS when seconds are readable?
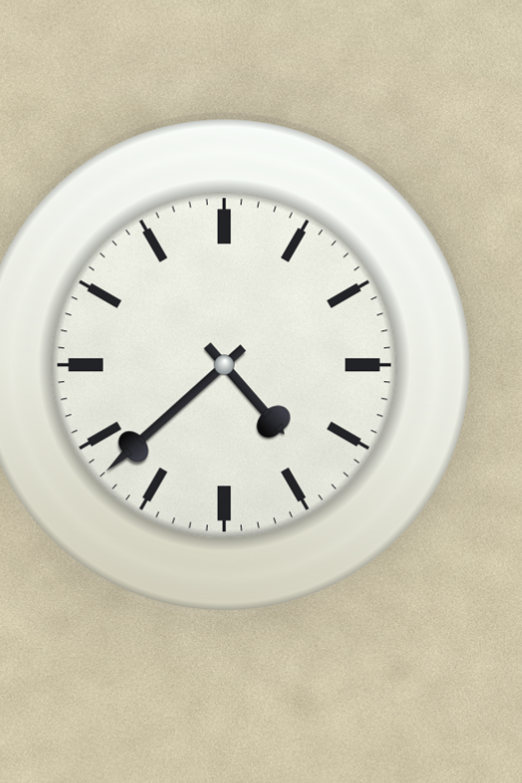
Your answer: **4:38**
